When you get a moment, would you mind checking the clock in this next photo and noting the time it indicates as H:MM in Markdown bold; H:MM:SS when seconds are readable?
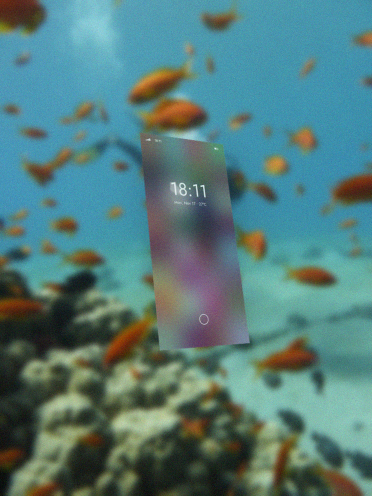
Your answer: **18:11**
